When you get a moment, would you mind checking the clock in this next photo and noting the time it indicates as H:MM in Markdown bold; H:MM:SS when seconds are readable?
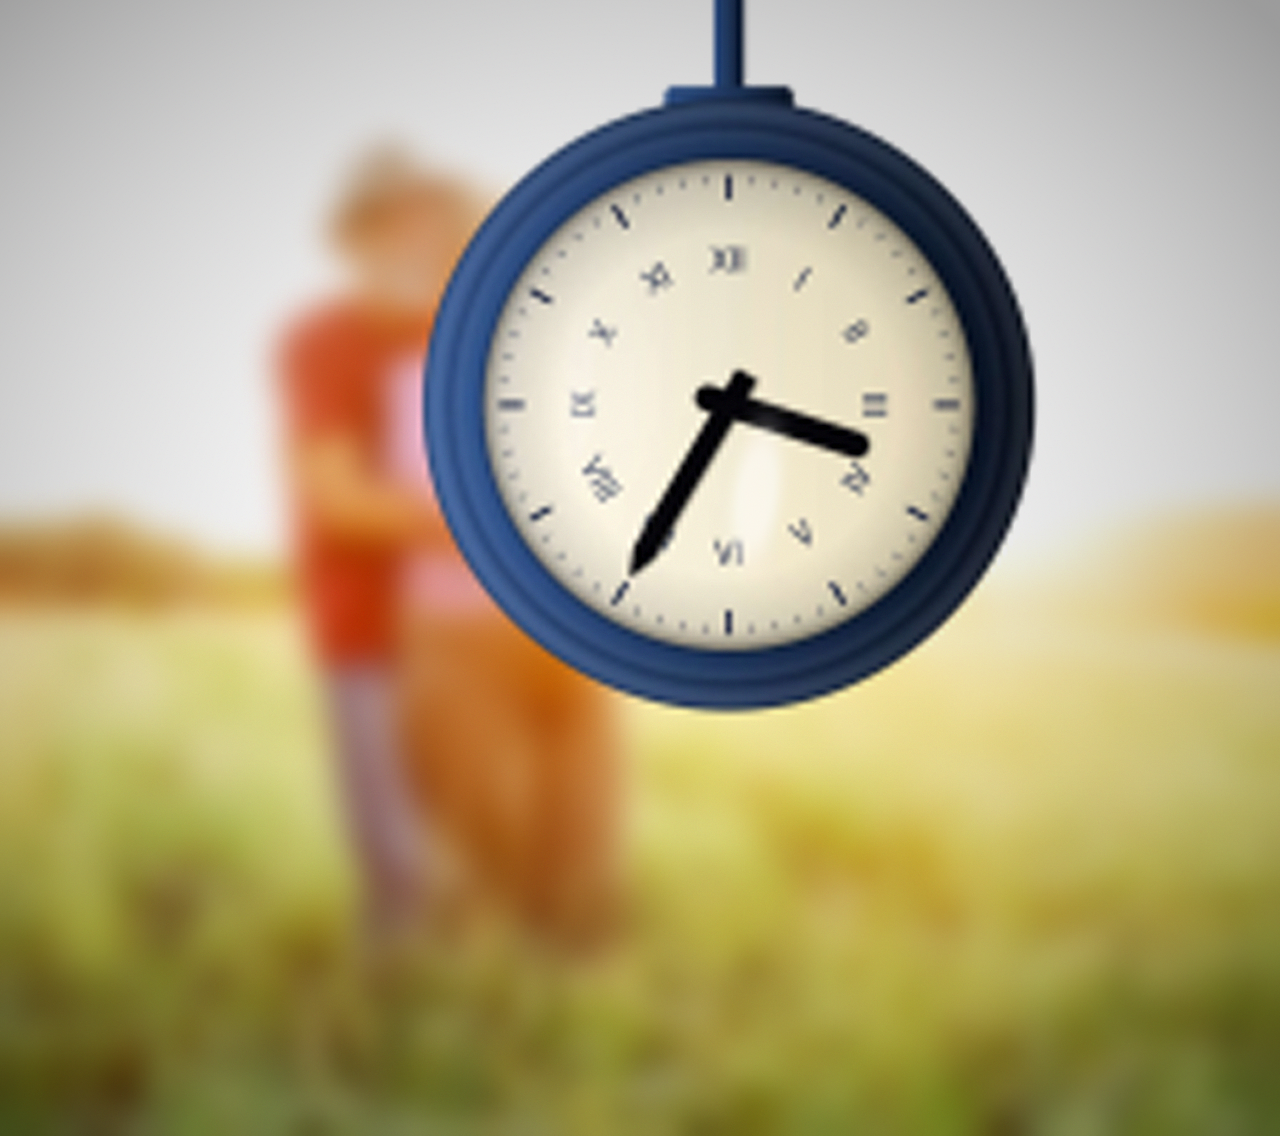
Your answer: **3:35**
